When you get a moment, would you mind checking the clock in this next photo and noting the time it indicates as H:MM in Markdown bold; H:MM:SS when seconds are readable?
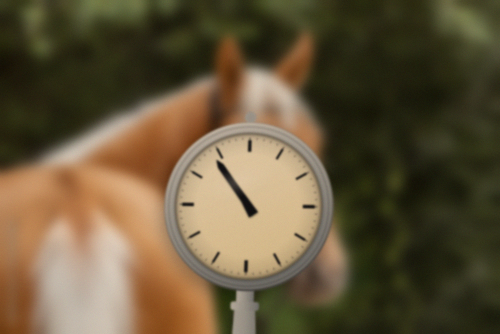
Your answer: **10:54**
